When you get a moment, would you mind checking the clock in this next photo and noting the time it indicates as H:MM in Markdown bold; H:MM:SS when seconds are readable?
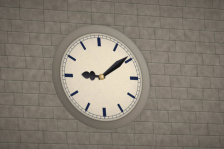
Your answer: **9:09**
